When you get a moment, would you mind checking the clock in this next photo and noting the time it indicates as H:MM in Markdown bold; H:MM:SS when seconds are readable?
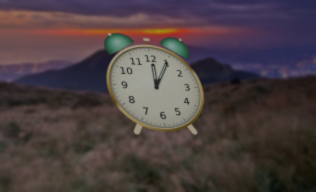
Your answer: **12:05**
